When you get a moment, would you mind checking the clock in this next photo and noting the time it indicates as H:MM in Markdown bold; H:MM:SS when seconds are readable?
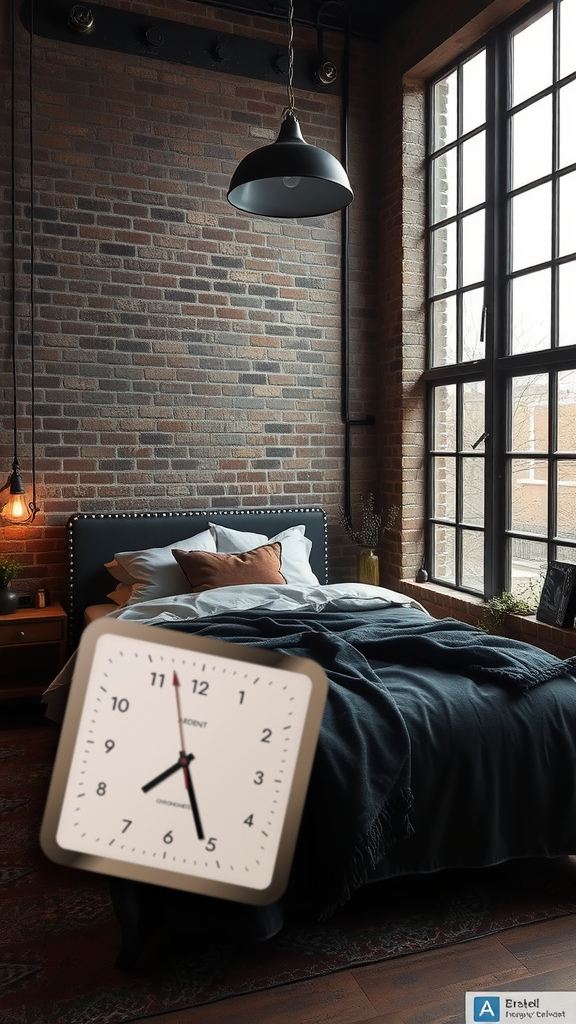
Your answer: **7:25:57**
